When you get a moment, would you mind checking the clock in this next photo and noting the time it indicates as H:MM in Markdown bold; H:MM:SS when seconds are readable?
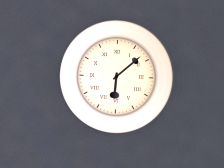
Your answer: **6:08**
